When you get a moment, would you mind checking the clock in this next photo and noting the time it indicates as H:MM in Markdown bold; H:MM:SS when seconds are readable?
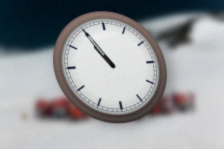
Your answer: **10:55**
